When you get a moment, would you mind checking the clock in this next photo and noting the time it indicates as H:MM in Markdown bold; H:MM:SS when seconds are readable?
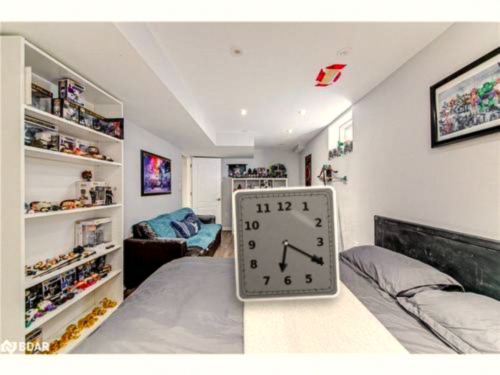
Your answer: **6:20**
